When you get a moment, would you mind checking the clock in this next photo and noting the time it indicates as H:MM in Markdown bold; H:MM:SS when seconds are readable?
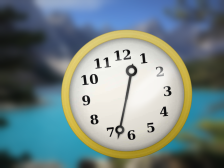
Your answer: **12:33**
